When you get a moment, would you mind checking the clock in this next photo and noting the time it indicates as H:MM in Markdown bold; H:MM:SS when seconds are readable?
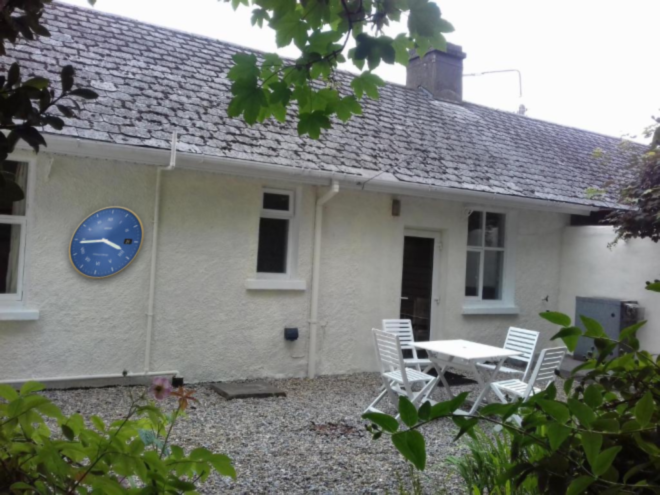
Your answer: **3:44**
